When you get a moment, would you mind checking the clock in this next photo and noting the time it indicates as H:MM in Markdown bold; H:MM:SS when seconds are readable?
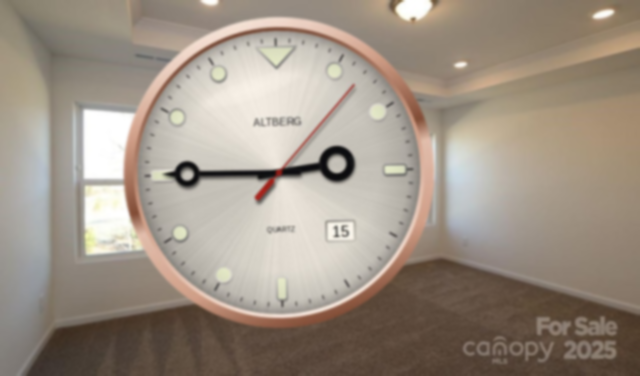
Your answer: **2:45:07**
